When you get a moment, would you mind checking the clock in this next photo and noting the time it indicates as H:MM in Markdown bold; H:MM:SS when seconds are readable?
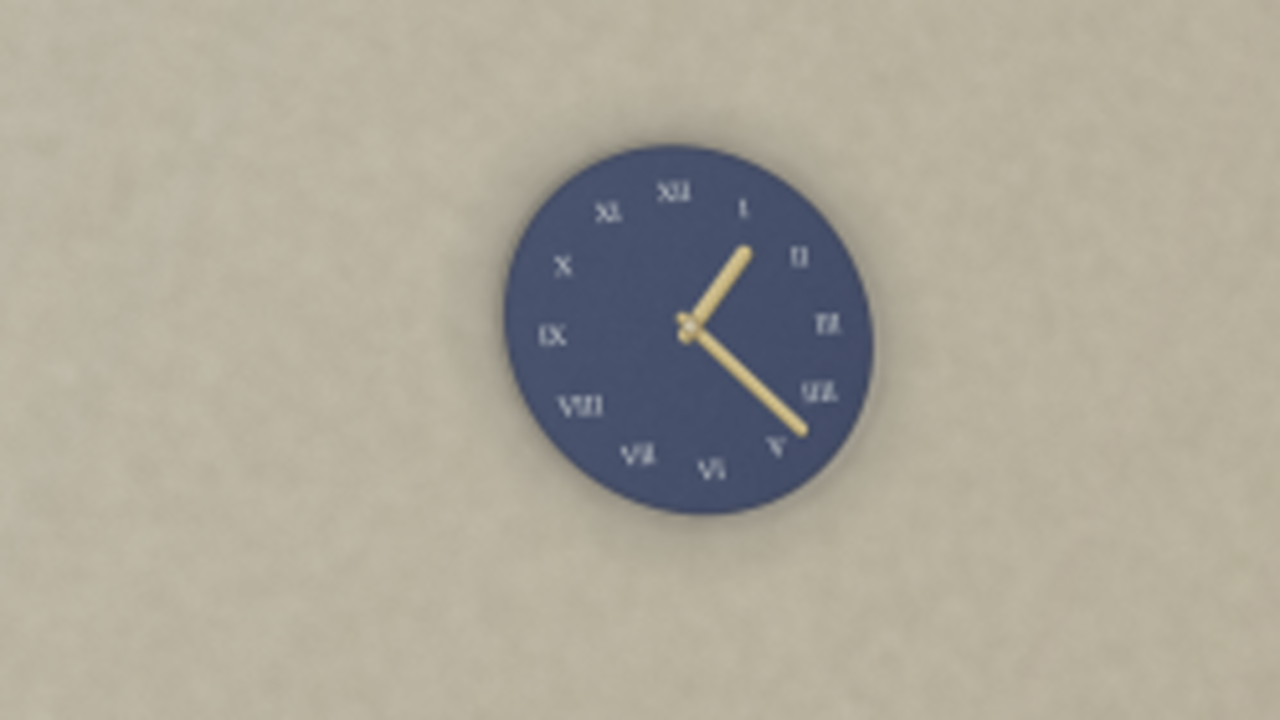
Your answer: **1:23**
